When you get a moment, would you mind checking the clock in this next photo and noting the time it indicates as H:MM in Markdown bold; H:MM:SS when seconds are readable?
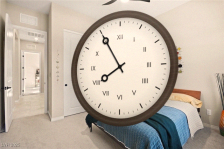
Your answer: **7:55**
